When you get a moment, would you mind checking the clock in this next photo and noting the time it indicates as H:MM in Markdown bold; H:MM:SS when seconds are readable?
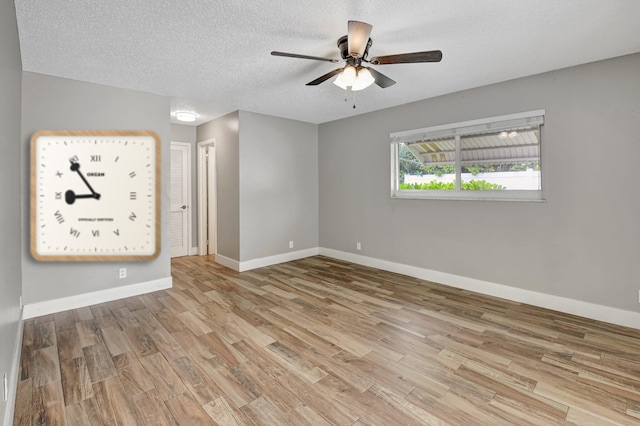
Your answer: **8:54**
